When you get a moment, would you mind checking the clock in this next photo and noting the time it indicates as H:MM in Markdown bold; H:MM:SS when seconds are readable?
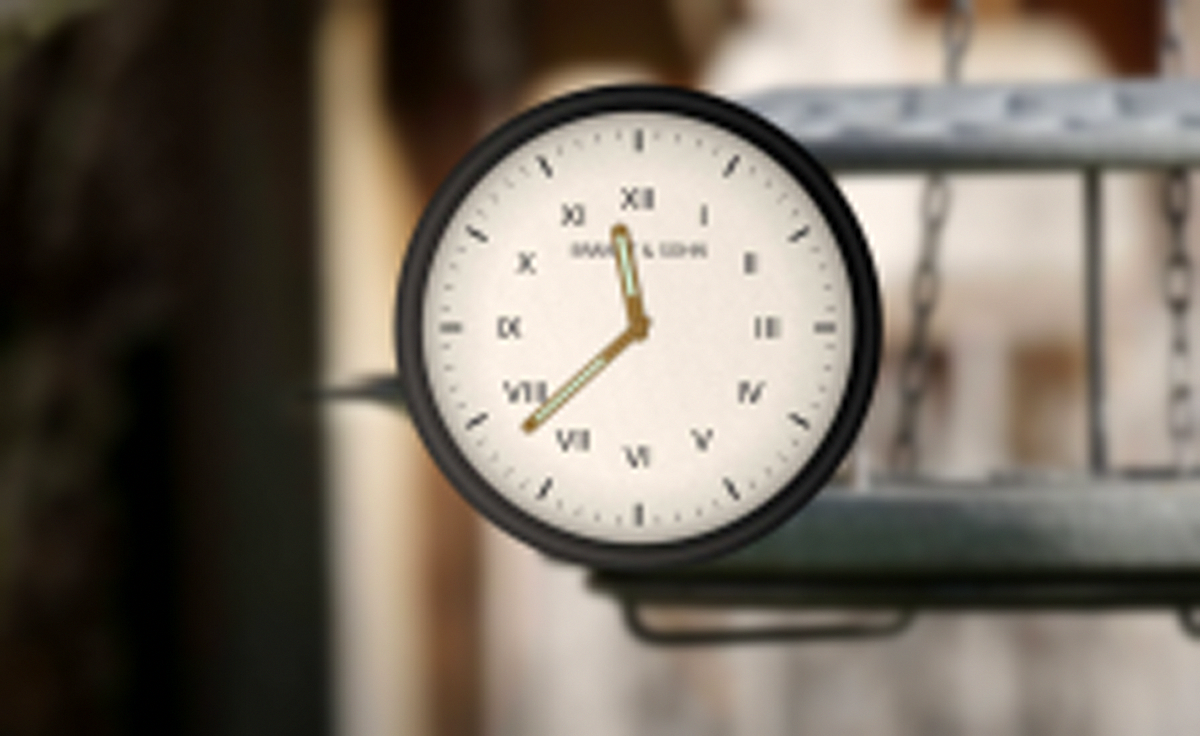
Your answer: **11:38**
